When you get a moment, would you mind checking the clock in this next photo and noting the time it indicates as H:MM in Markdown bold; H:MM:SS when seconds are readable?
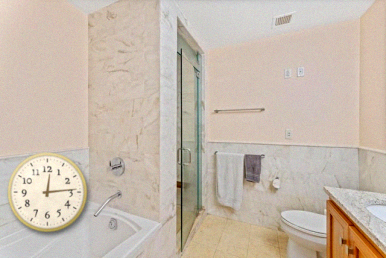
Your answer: **12:14**
